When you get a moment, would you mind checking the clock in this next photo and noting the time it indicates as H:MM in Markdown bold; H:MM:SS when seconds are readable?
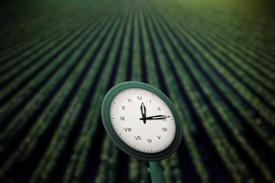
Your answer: **12:14**
